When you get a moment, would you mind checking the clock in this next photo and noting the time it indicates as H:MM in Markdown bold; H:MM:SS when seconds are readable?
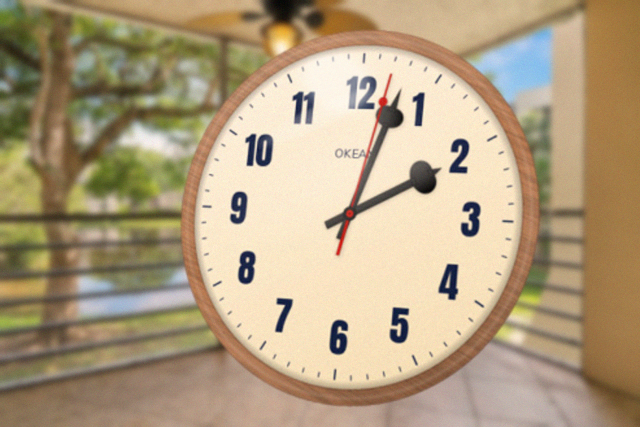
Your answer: **2:03:02**
